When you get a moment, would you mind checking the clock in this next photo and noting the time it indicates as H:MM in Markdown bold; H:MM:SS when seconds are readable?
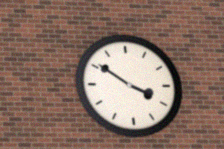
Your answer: **3:51**
